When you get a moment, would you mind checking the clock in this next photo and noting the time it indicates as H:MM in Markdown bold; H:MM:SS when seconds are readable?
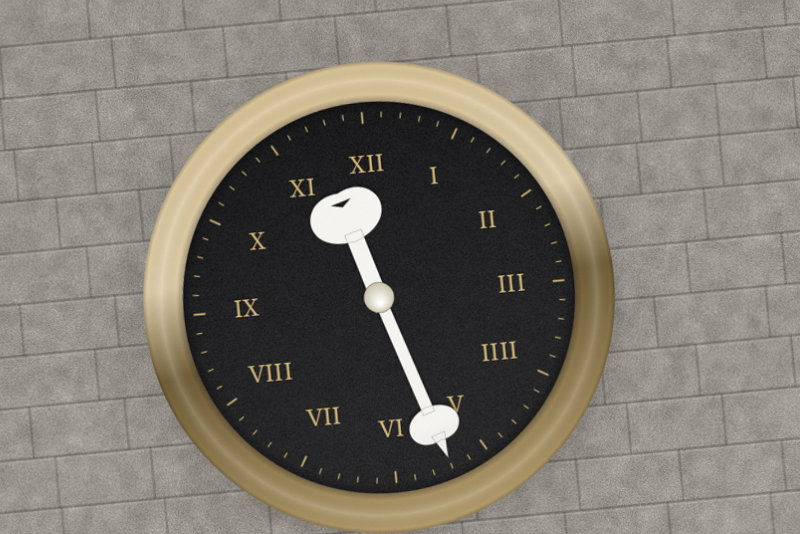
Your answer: **11:27**
